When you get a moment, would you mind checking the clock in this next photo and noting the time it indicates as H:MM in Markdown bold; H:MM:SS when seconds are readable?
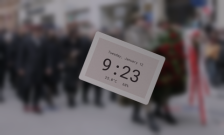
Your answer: **9:23**
